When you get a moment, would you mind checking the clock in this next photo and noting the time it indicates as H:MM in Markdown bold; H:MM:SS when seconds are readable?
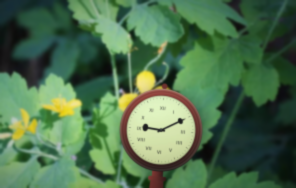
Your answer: **9:10**
